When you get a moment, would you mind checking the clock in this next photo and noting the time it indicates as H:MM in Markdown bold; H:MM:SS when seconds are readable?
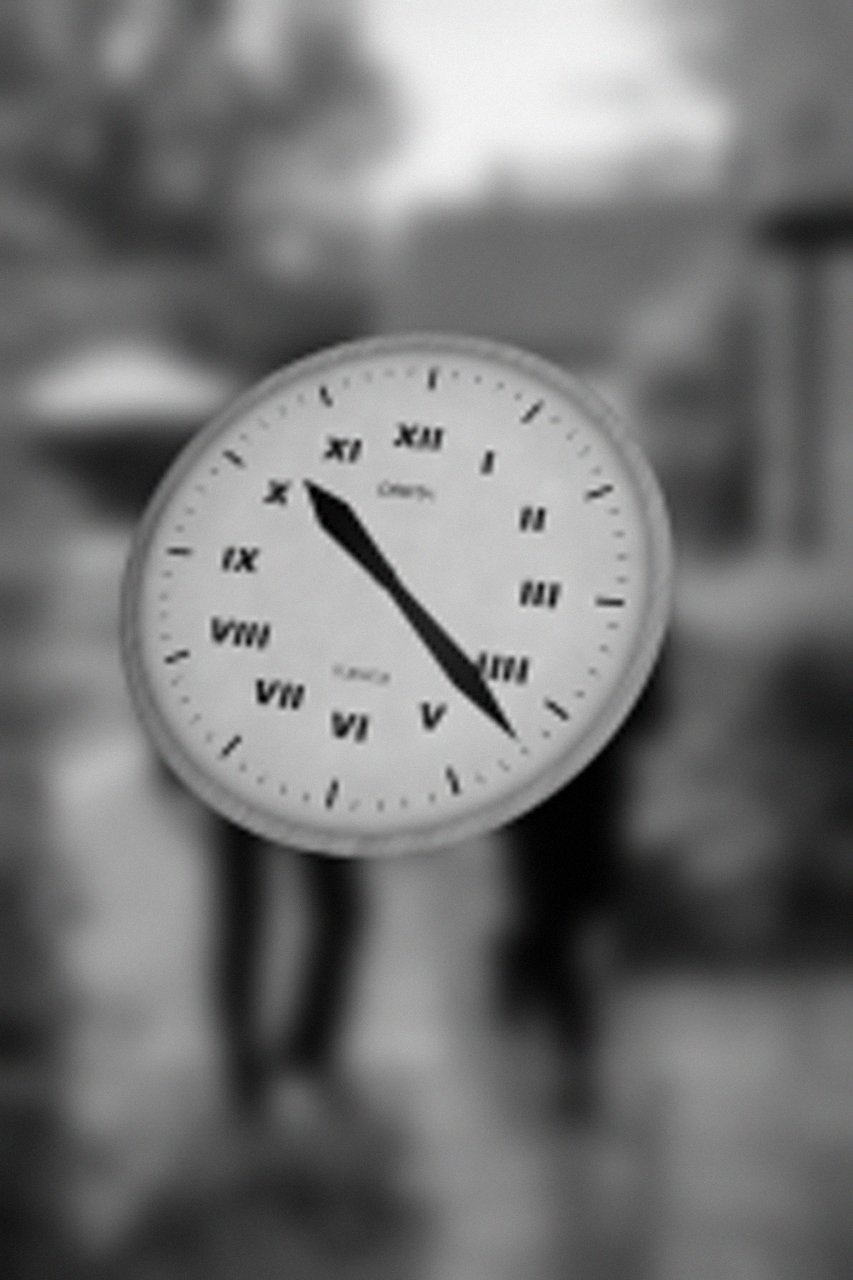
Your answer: **10:22**
